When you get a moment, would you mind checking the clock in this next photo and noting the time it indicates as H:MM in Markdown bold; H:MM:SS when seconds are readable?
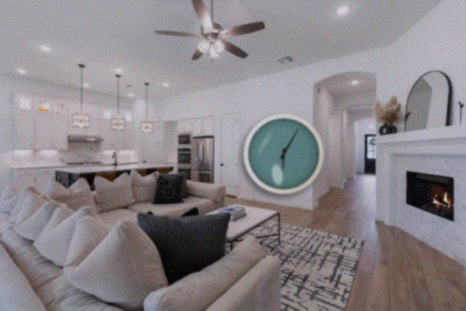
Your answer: **6:05**
